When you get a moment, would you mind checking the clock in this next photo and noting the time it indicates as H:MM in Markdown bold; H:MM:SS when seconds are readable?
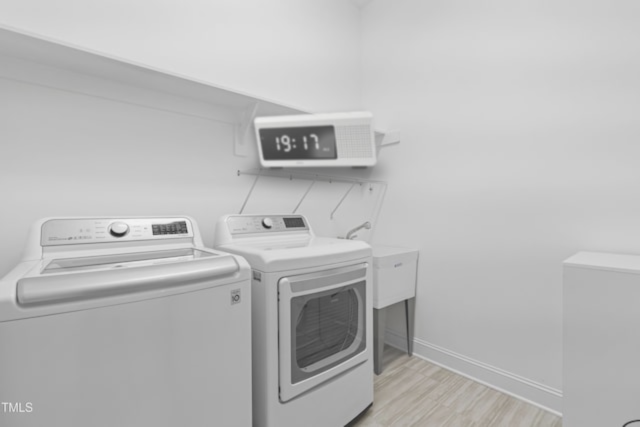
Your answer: **19:17**
